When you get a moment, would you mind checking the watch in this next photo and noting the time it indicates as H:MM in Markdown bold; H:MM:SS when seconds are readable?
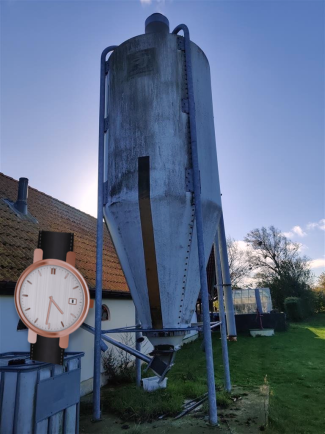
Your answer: **4:31**
